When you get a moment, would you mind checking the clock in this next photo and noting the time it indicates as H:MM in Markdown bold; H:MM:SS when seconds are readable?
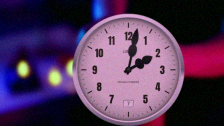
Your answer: **2:02**
